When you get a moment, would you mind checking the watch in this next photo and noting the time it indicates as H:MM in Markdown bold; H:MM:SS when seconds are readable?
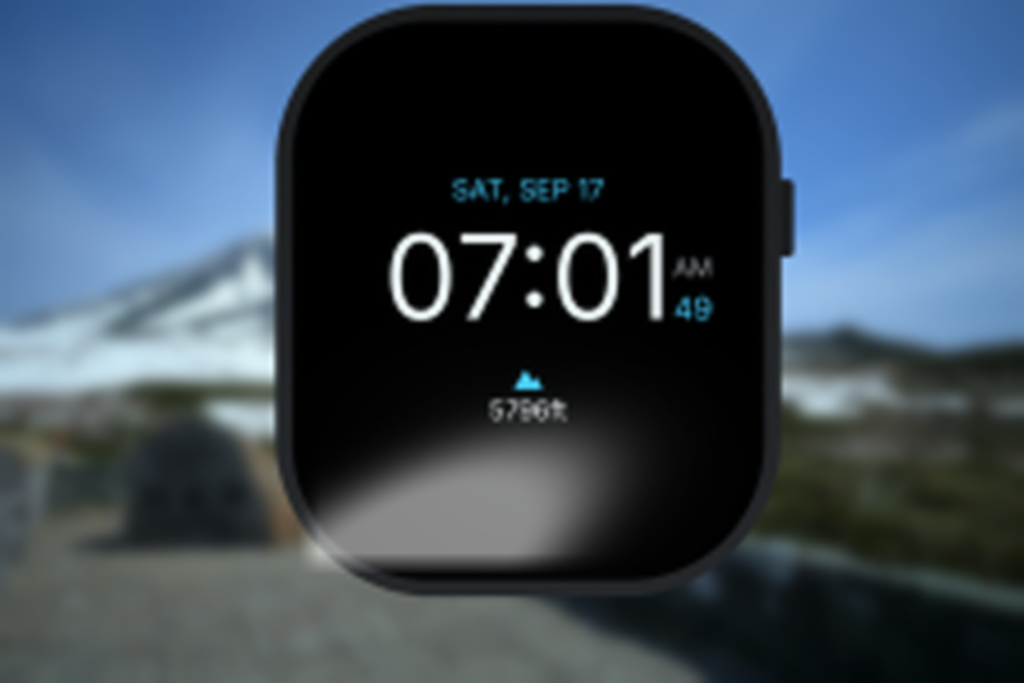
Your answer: **7:01**
